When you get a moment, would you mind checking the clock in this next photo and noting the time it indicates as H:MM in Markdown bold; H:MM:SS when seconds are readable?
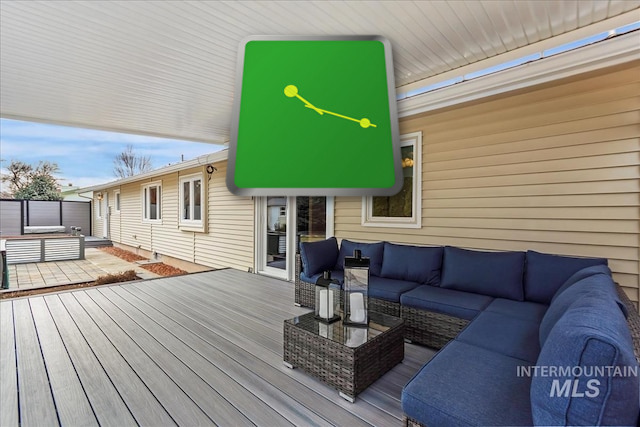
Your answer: **10:18**
